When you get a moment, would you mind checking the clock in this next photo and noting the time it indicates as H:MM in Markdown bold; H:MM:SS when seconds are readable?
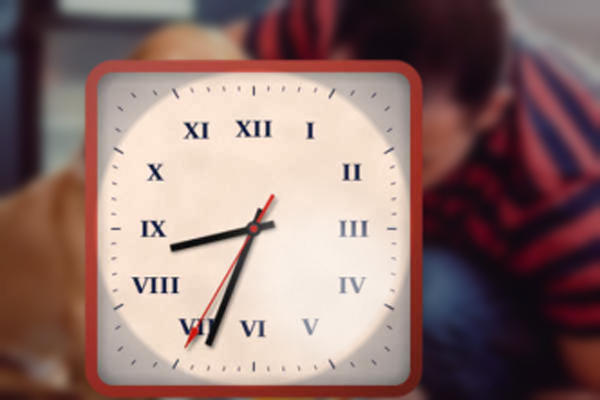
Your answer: **8:33:35**
